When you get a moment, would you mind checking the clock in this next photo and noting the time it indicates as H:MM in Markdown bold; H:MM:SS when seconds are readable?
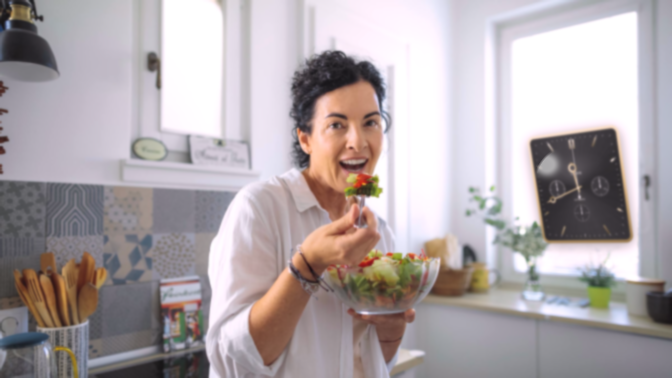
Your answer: **11:42**
